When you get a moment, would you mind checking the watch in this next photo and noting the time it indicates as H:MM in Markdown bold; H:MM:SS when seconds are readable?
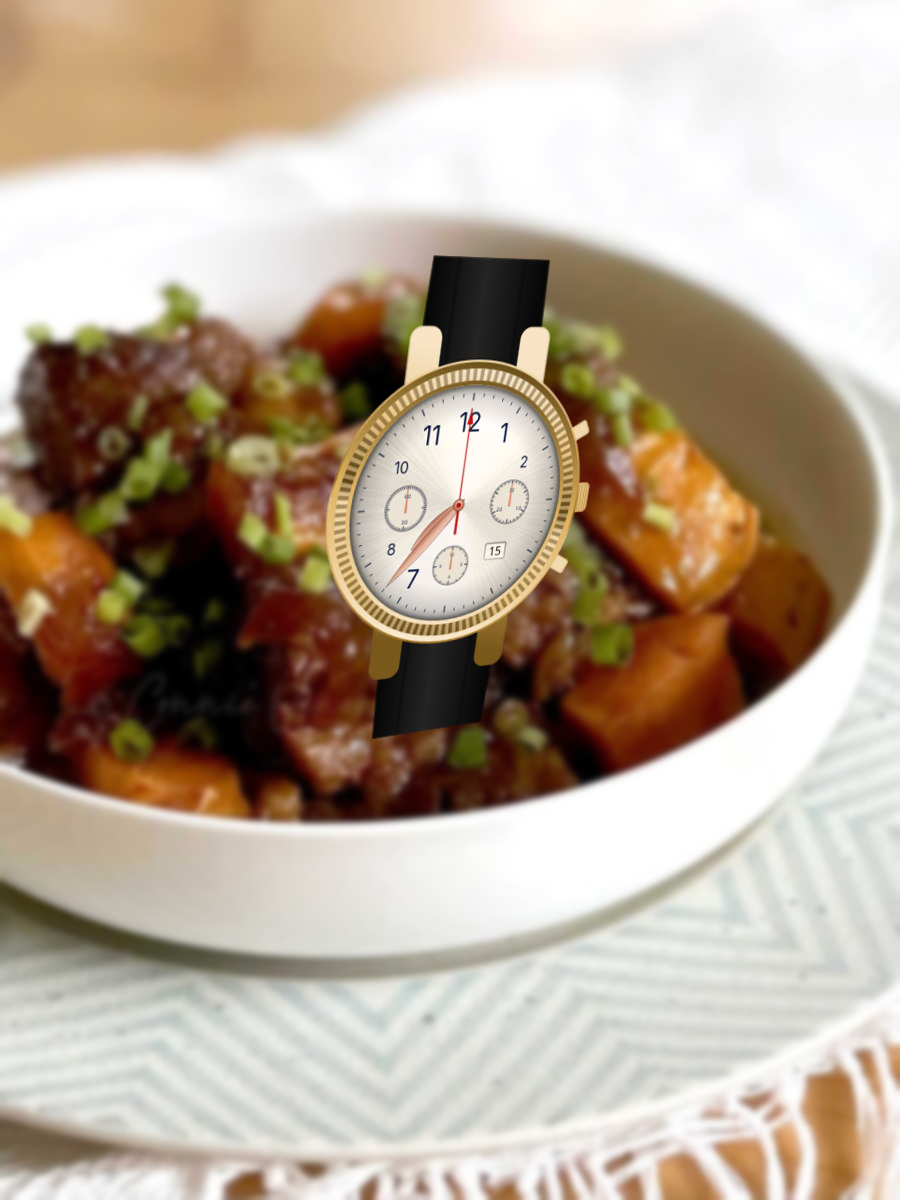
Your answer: **7:37**
